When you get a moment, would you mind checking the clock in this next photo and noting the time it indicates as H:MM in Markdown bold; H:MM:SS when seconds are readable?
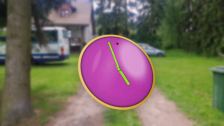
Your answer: **4:57**
